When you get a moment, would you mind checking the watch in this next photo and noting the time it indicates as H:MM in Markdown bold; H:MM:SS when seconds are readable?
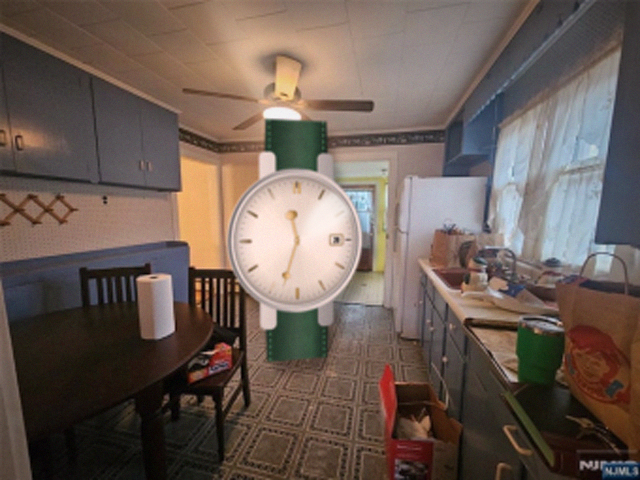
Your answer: **11:33**
